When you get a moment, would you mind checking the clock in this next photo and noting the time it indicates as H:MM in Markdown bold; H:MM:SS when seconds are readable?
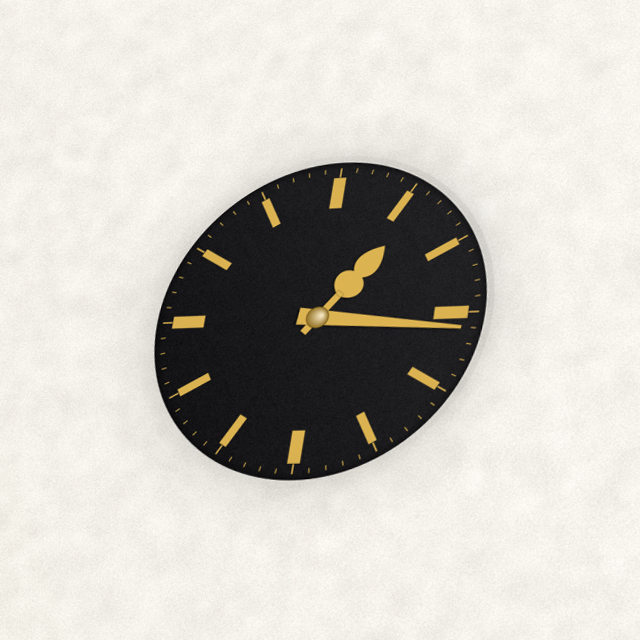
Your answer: **1:16**
